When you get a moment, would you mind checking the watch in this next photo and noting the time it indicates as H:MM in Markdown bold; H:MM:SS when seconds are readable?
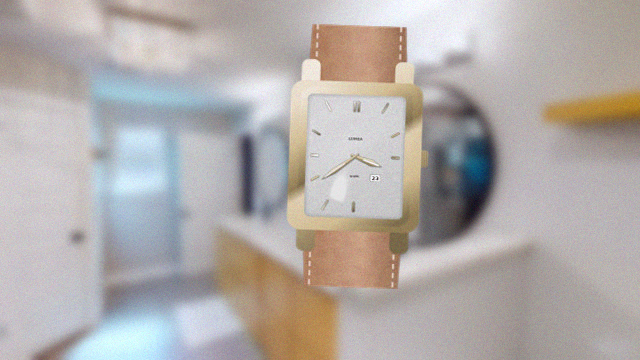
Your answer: **3:39**
